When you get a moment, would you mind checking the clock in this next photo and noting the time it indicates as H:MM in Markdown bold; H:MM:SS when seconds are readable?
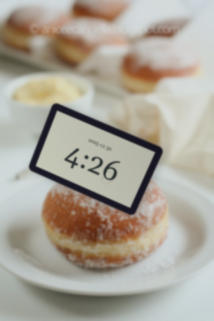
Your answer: **4:26**
